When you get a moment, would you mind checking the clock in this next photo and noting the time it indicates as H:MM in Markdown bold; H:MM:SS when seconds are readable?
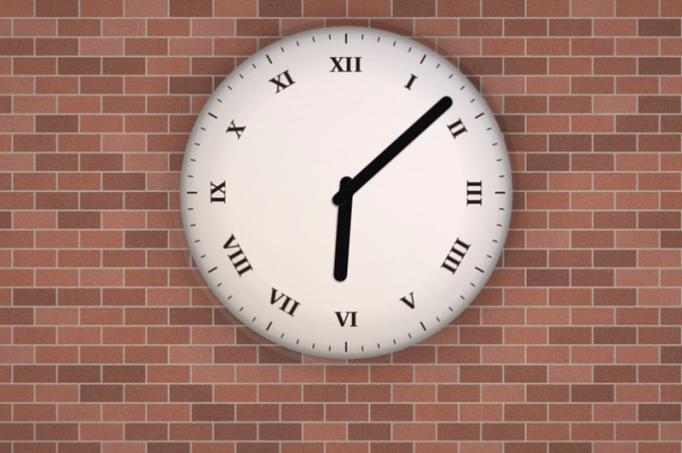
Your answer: **6:08**
